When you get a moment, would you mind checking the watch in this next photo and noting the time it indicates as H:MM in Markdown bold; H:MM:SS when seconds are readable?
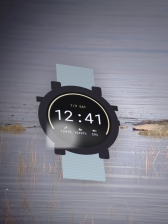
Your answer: **12:41**
